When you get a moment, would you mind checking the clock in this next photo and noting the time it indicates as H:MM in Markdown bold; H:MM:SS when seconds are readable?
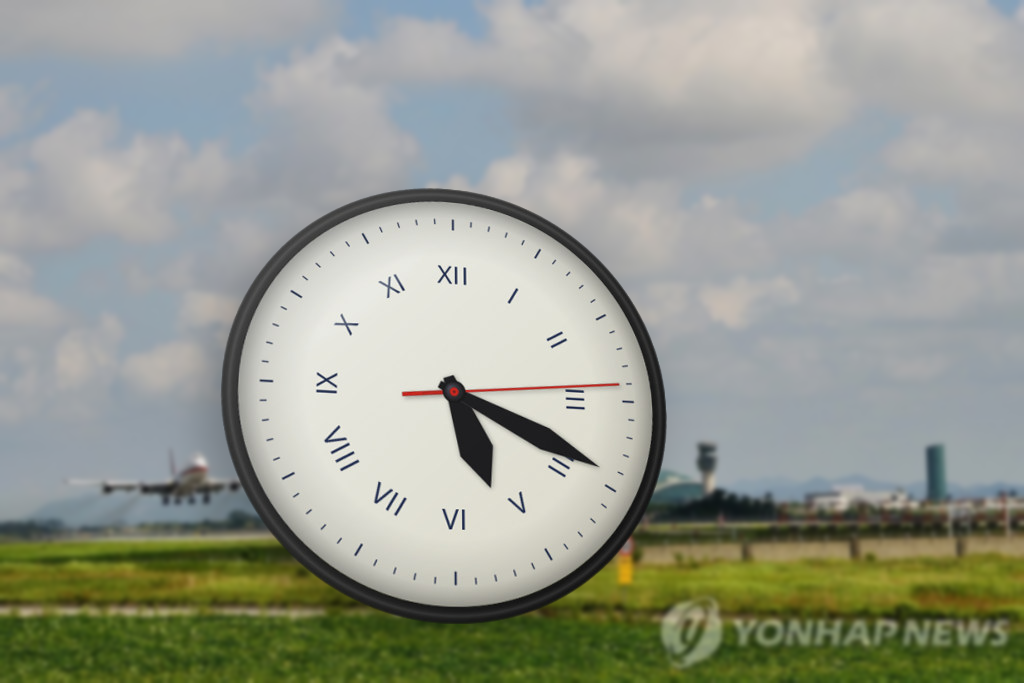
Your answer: **5:19:14**
